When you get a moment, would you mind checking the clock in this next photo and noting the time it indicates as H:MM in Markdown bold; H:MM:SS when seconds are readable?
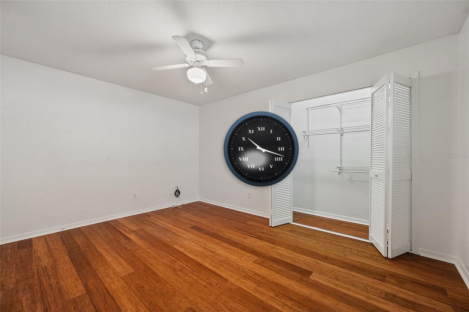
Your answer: **10:18**
